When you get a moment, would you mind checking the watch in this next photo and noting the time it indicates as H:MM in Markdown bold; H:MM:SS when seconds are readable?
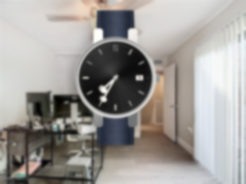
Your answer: **7:35**
